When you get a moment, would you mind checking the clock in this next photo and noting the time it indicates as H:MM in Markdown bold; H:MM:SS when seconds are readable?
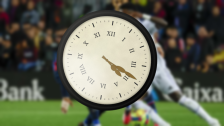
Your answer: **4:19**
